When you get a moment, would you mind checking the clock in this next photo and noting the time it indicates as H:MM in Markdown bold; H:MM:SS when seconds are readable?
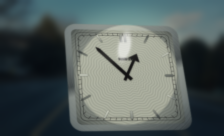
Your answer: **12:53**
